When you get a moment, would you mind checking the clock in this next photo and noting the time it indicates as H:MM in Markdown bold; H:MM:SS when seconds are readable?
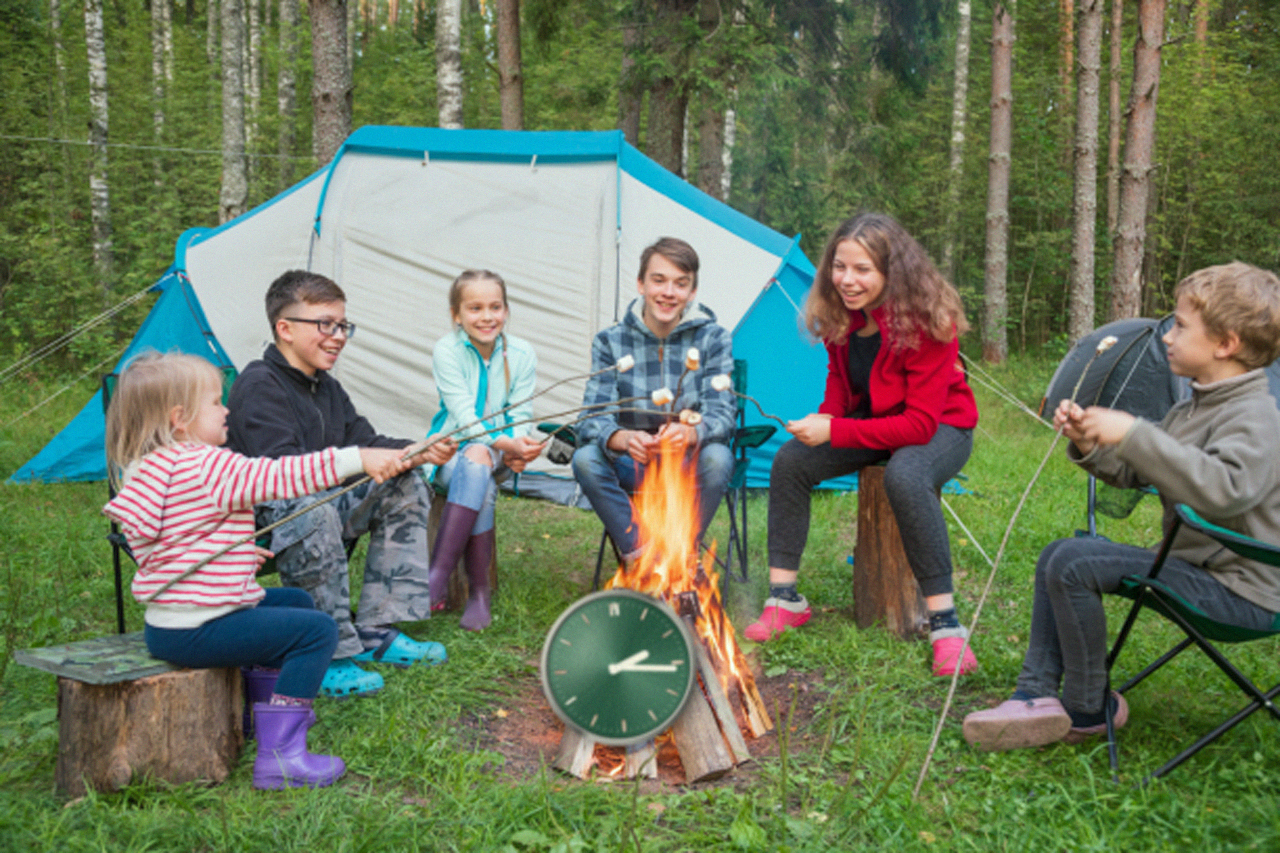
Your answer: **2:16**
